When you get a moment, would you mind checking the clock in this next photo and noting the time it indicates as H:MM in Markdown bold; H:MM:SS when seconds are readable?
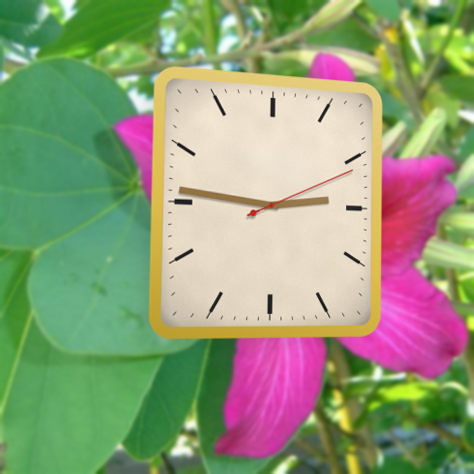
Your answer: **2:46:11**
